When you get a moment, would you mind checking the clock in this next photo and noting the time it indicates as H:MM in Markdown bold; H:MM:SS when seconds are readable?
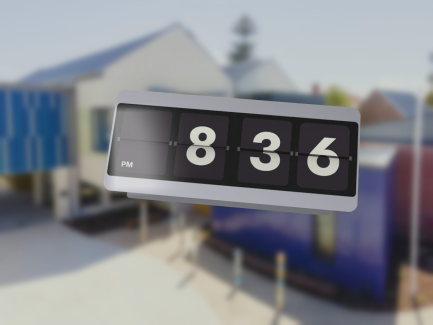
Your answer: **8:36**
